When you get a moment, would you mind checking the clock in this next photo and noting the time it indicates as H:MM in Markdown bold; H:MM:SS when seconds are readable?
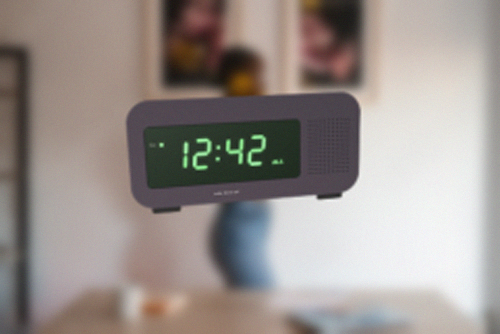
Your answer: **12:42**
